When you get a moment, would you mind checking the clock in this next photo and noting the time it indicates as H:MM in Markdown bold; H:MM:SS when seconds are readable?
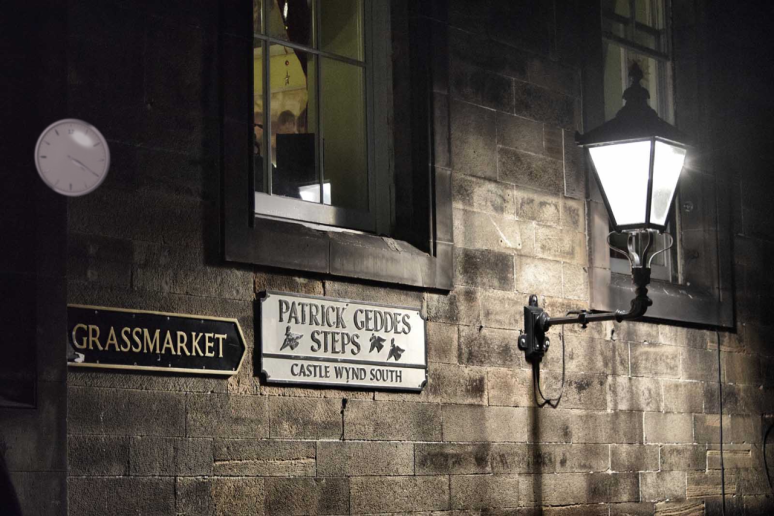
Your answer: **4:20**
